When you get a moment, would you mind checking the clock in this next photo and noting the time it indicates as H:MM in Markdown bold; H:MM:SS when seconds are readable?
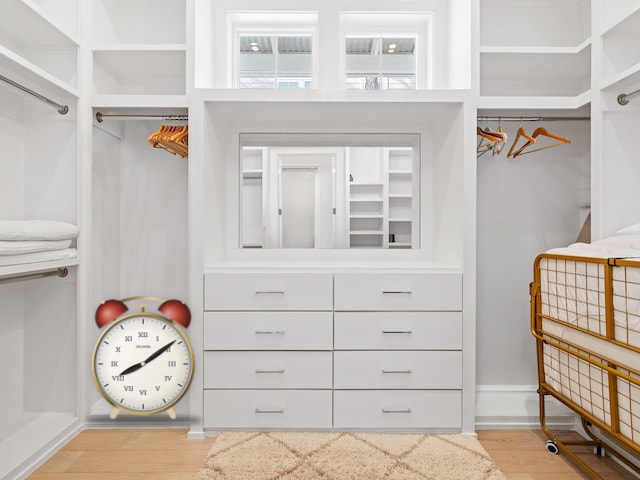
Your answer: **8:09**
